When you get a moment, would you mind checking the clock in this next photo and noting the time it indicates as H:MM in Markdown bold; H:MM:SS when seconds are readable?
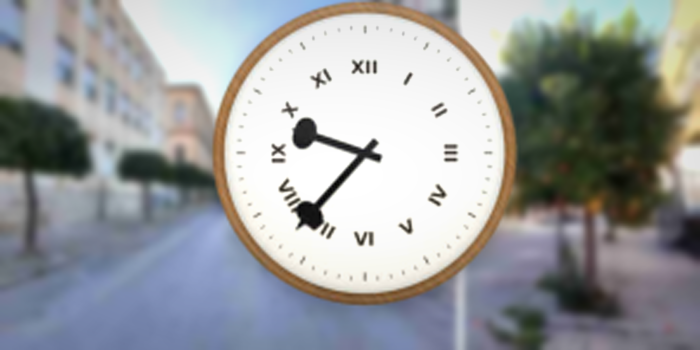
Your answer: **9:37**
